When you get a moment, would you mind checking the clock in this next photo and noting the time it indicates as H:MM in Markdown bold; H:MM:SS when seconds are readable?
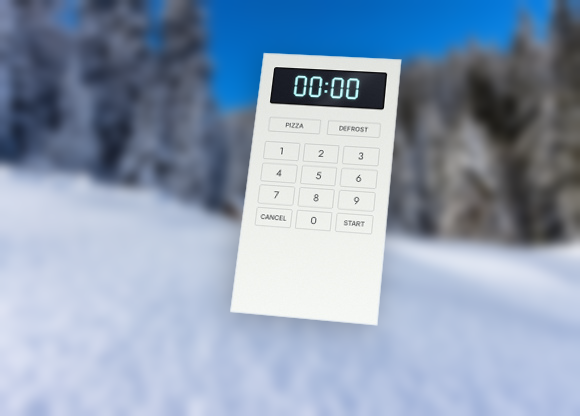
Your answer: **0:00**
